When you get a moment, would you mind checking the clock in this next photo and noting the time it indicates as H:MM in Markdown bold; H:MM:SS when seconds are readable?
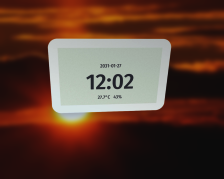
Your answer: **12:02**
